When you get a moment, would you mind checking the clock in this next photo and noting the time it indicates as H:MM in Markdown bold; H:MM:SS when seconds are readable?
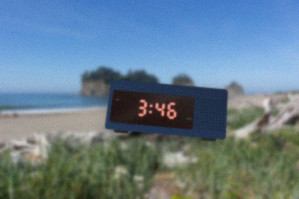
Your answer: **3:46**
